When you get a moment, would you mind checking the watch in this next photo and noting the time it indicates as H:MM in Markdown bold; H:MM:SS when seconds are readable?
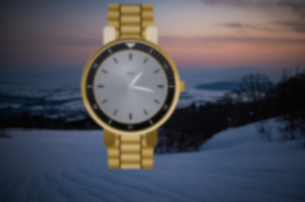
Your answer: **1:17**
